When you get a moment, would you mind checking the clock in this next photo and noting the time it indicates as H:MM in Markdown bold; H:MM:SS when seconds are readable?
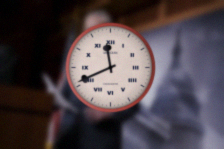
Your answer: **11:41**
